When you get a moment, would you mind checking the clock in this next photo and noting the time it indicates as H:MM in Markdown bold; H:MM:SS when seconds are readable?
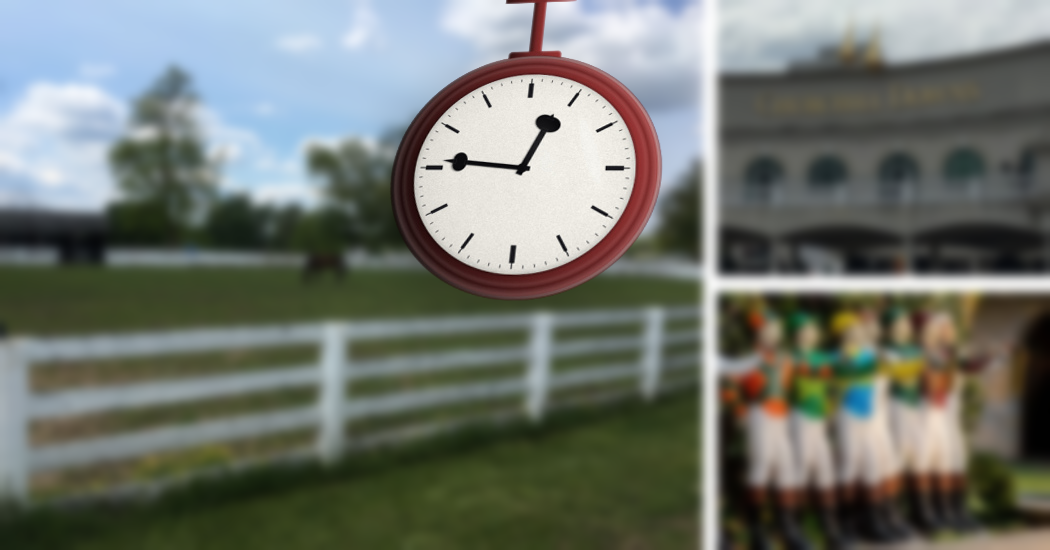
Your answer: **12:46**
